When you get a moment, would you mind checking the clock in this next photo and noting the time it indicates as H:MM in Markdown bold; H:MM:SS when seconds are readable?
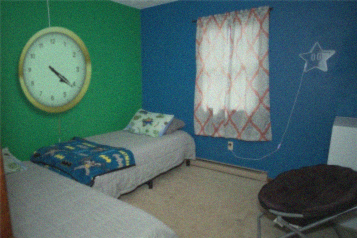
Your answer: **4:21**
